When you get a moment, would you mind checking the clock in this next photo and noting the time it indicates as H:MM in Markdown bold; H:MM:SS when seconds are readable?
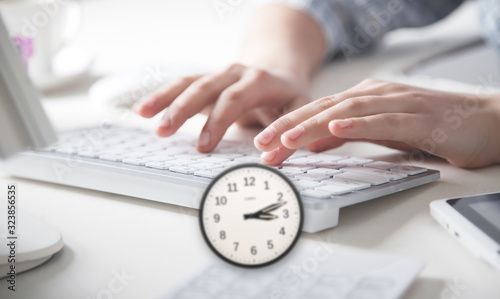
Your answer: **3:12**
